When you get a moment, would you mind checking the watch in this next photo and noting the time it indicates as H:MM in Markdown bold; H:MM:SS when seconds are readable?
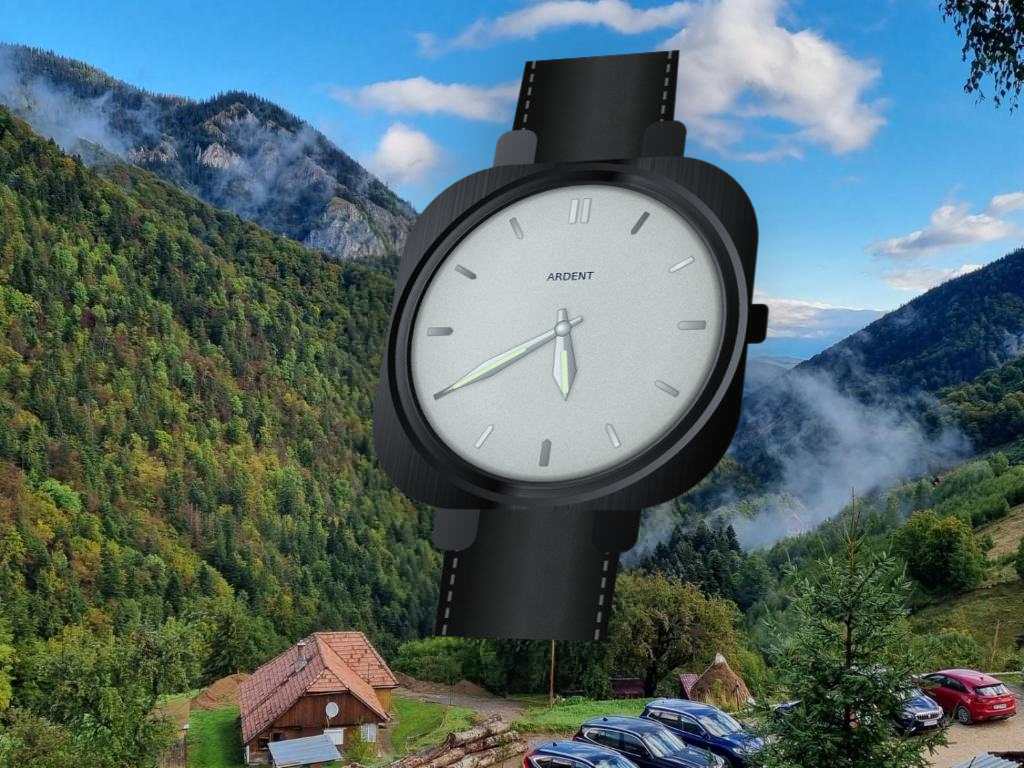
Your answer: **5:40**
